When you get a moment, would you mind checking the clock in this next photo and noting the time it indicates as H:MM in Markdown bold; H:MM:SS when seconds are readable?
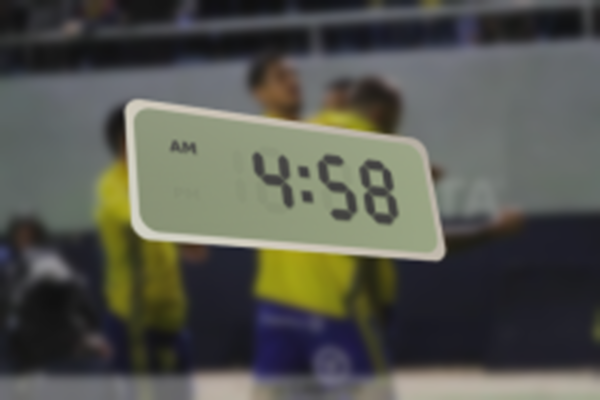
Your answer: **4:58**
